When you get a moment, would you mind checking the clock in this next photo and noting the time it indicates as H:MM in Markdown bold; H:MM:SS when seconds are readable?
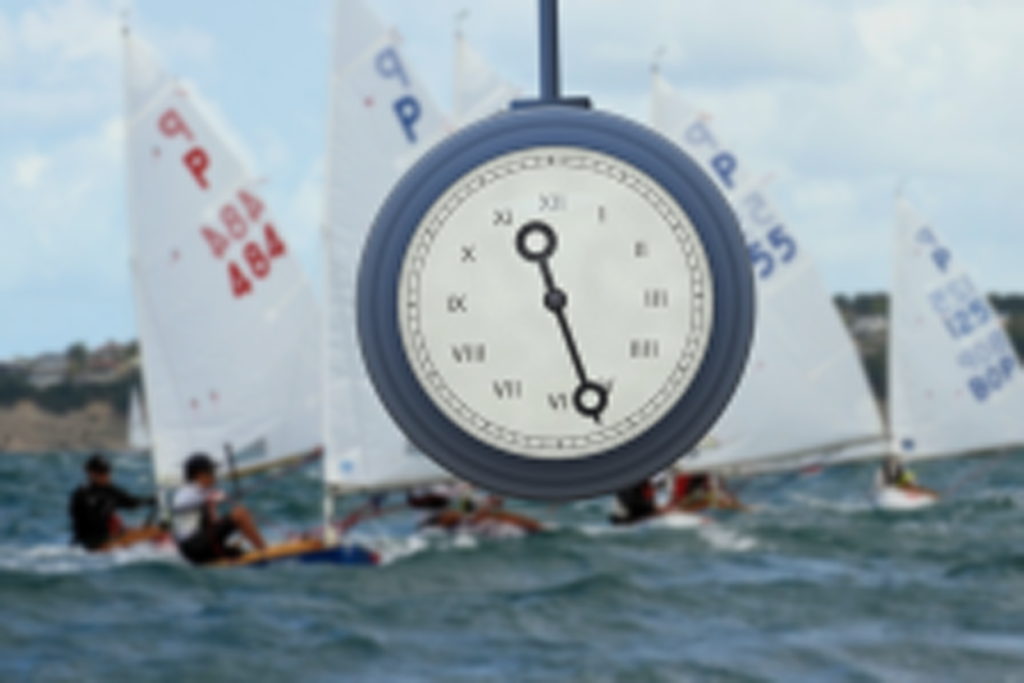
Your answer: **11:27**
